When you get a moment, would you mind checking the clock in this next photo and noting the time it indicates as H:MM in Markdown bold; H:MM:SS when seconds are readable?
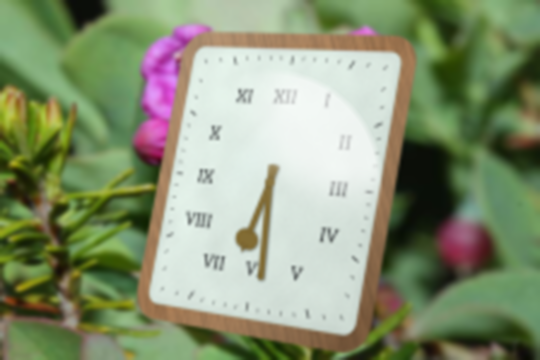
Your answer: **6:29**
